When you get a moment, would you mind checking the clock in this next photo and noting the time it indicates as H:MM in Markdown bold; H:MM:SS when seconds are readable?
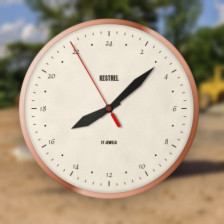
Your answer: **16:07:55**
